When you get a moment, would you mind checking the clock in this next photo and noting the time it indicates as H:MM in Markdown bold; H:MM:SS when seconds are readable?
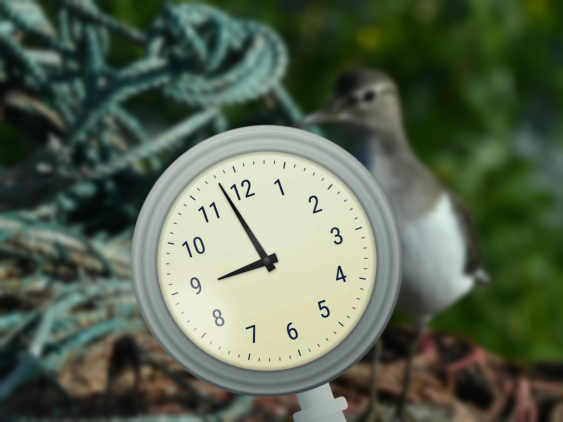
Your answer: **8:58**
